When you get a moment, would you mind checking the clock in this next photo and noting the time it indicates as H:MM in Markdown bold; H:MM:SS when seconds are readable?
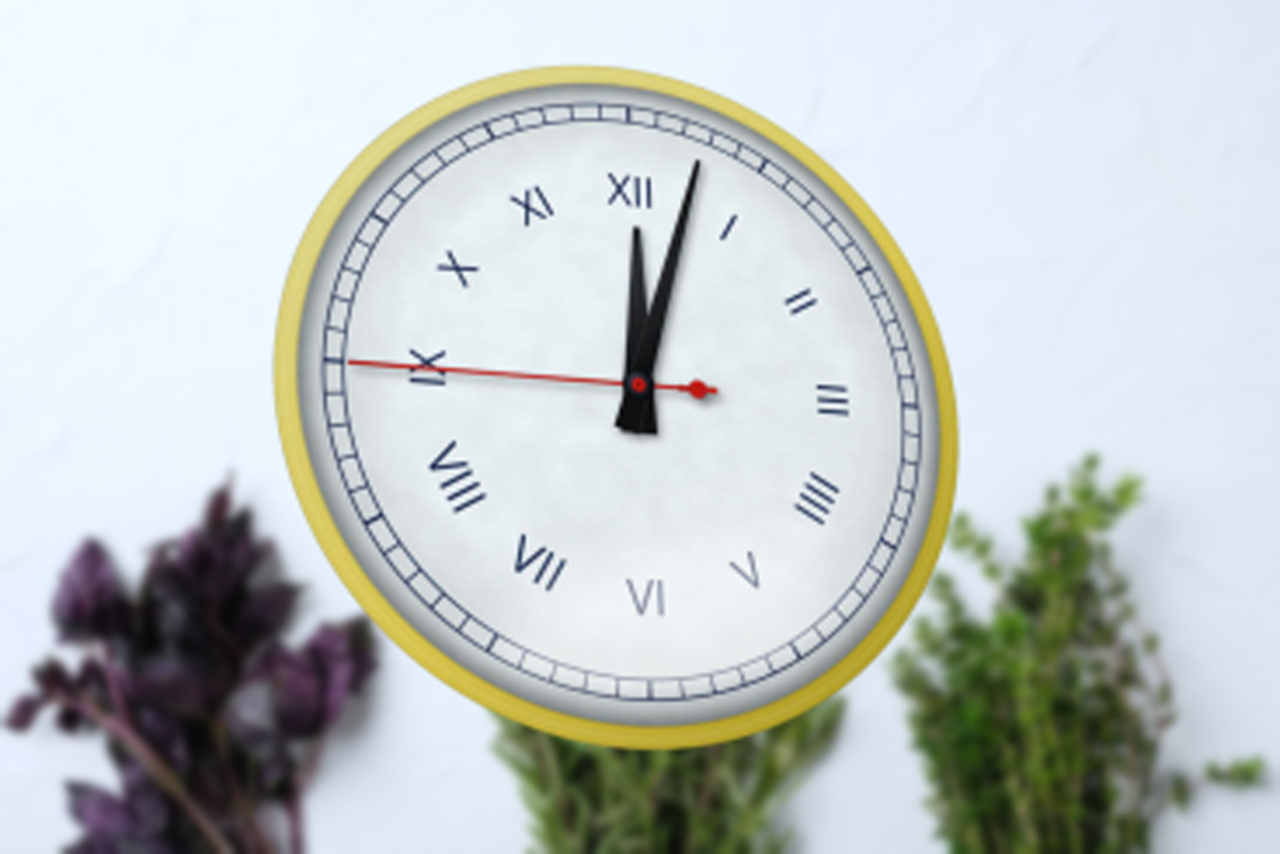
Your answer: **12:02:45**
